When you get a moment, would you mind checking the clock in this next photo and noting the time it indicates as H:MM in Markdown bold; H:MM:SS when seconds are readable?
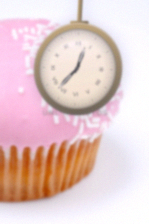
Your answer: **12:37**
